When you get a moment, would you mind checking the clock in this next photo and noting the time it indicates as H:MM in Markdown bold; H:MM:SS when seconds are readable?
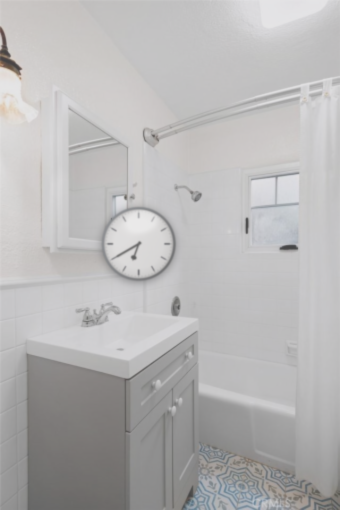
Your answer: **6:40**
